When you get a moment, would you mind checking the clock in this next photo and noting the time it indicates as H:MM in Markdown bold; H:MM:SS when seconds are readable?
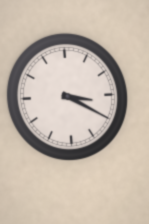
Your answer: **3:20**
